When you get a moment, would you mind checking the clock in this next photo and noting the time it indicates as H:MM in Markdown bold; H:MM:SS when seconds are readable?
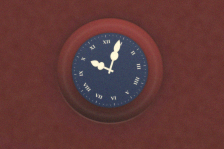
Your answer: **10:04**
